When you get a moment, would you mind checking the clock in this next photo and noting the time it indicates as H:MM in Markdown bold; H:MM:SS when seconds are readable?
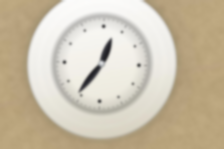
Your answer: **12:36**
